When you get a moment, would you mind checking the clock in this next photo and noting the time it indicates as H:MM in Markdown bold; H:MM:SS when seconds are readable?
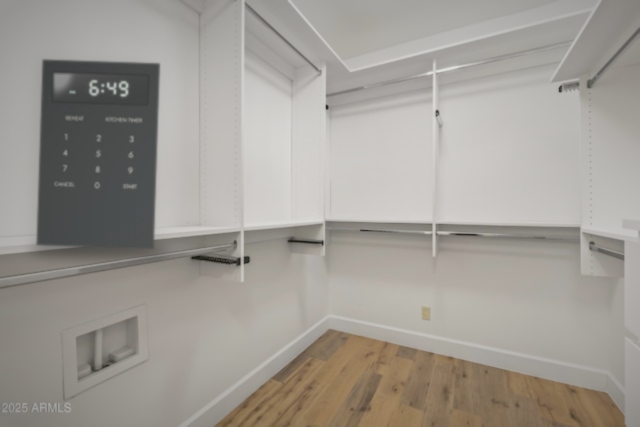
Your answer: **6:49**
